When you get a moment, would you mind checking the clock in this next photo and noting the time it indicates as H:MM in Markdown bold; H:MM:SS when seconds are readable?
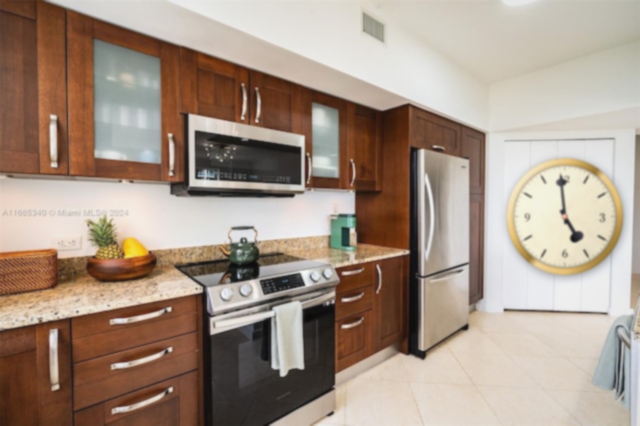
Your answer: **4:59**
